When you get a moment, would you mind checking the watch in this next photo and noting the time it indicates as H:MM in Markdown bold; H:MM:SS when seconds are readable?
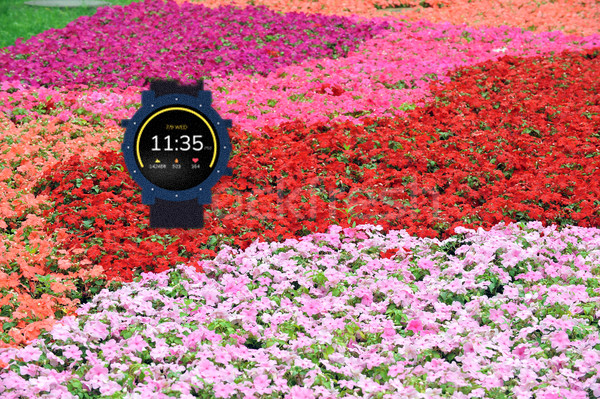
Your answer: **11:35**
